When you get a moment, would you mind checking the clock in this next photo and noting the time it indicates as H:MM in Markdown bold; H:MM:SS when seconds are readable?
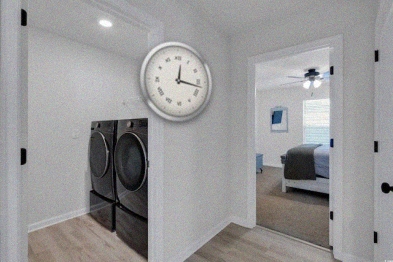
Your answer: **12:17**
